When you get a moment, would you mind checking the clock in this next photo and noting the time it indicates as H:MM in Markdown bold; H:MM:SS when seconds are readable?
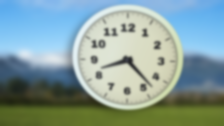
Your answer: **8:23**
